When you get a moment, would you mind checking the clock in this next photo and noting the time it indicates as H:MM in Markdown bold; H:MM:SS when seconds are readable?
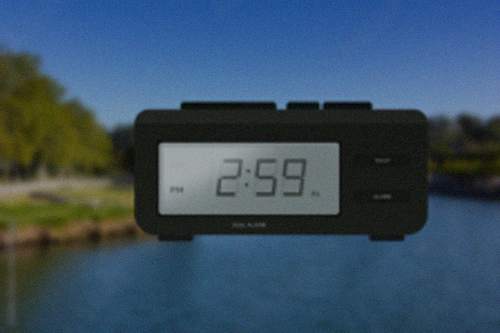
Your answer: **2:59**
